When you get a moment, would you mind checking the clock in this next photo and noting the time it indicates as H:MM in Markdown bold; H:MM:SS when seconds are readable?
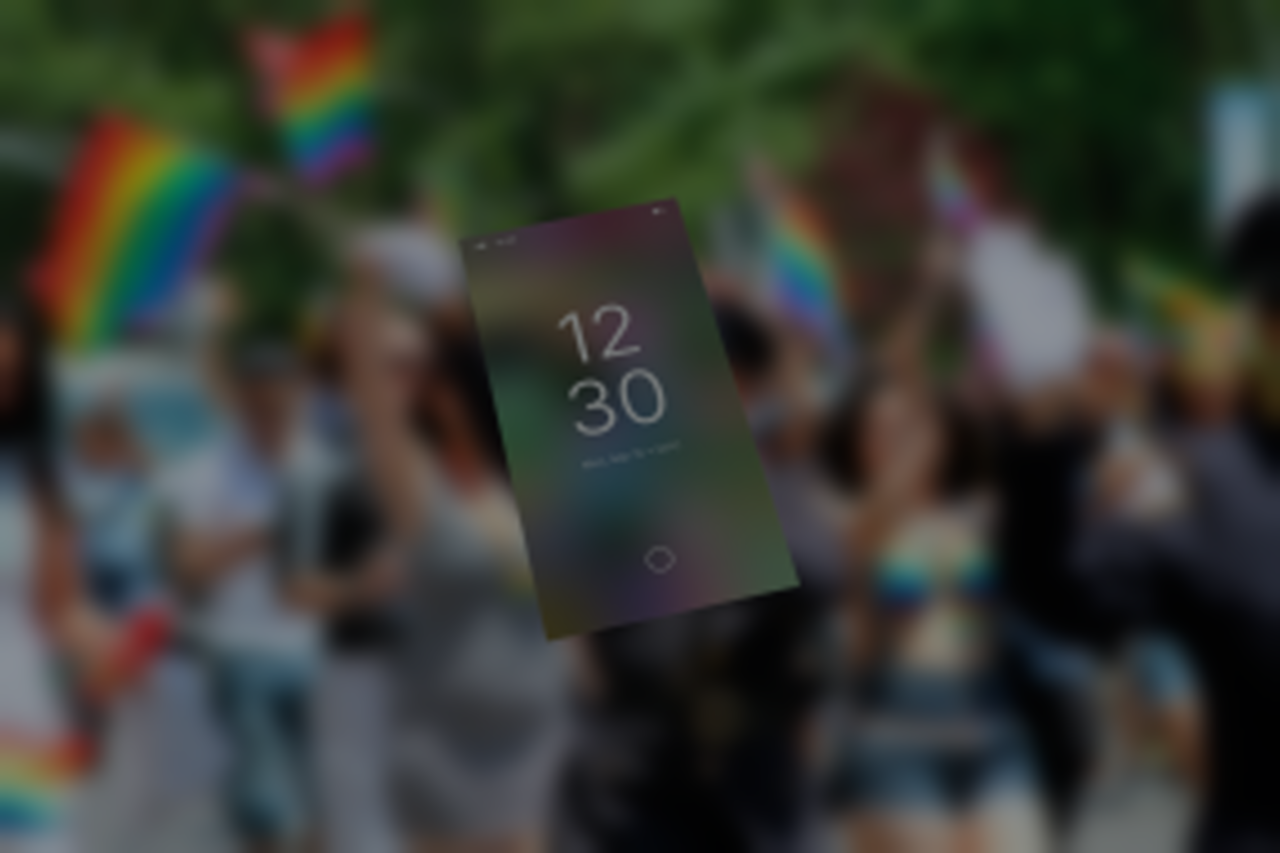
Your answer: **12:30**
